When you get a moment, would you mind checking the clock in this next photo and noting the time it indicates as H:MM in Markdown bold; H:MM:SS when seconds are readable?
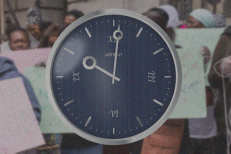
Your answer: **10:01**
